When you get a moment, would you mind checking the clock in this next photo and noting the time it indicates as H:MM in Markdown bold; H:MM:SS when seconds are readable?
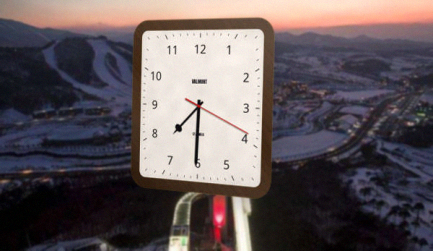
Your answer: **7:30:19**
